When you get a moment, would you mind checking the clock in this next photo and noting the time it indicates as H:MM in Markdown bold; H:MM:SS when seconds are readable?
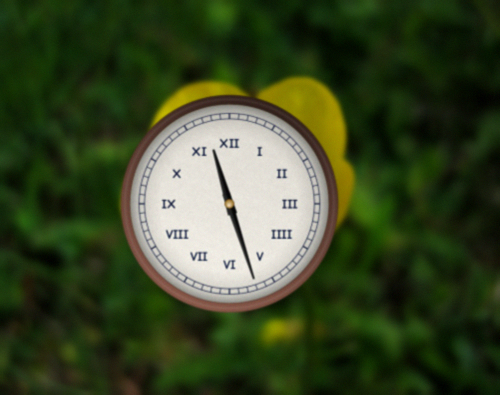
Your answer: **11:27**
